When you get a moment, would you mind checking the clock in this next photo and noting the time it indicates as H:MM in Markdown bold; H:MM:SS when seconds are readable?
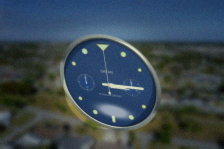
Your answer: **3:15**
